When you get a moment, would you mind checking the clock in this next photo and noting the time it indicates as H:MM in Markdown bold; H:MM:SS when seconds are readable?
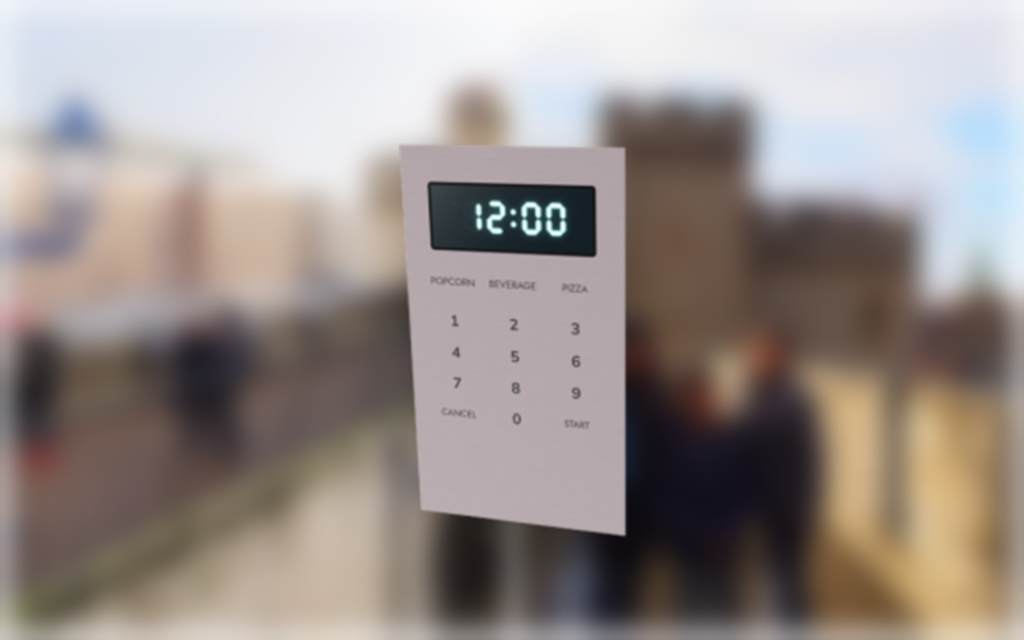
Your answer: **12:00**
